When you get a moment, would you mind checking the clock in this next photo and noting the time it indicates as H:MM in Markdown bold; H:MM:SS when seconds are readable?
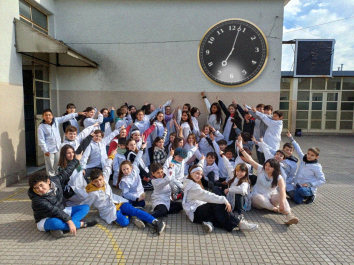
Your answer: **7:03**
